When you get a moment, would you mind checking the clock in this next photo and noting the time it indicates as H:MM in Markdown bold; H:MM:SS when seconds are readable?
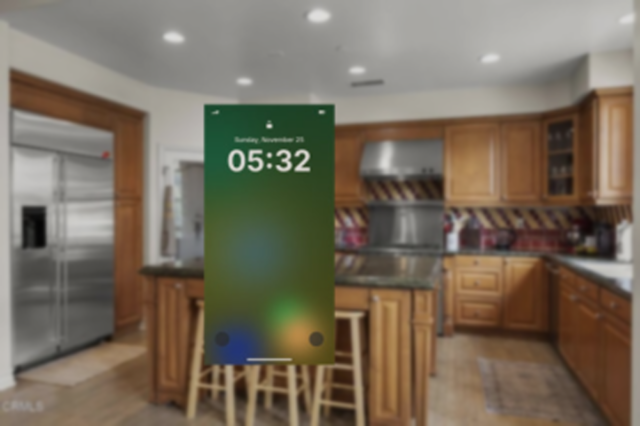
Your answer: **5:32**
